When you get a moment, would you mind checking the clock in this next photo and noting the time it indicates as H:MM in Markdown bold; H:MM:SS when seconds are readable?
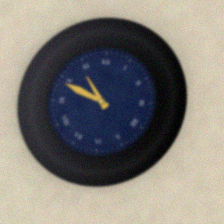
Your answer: **10:49**
